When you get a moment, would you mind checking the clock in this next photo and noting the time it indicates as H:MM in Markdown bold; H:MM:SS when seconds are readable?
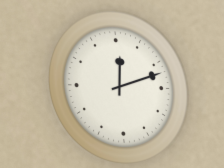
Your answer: **12:12**
